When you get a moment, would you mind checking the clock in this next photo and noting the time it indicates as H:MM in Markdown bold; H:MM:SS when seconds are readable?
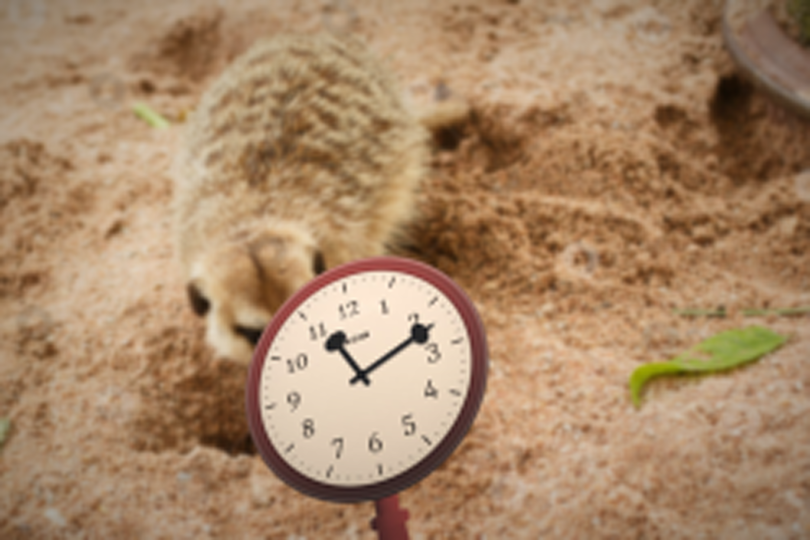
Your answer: **11:12**
